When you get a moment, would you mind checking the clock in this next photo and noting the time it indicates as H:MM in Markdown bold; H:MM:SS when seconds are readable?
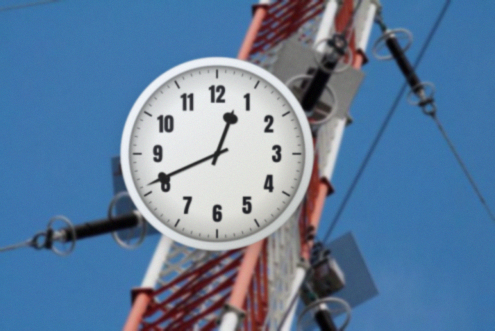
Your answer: **12:41**
